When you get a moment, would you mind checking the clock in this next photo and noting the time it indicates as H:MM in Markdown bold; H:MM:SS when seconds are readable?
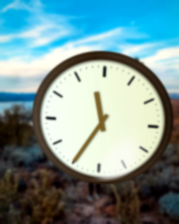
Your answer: **11:35**
